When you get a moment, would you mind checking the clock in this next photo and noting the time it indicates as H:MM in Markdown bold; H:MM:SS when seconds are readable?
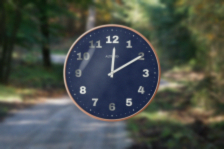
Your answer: **12:10**
